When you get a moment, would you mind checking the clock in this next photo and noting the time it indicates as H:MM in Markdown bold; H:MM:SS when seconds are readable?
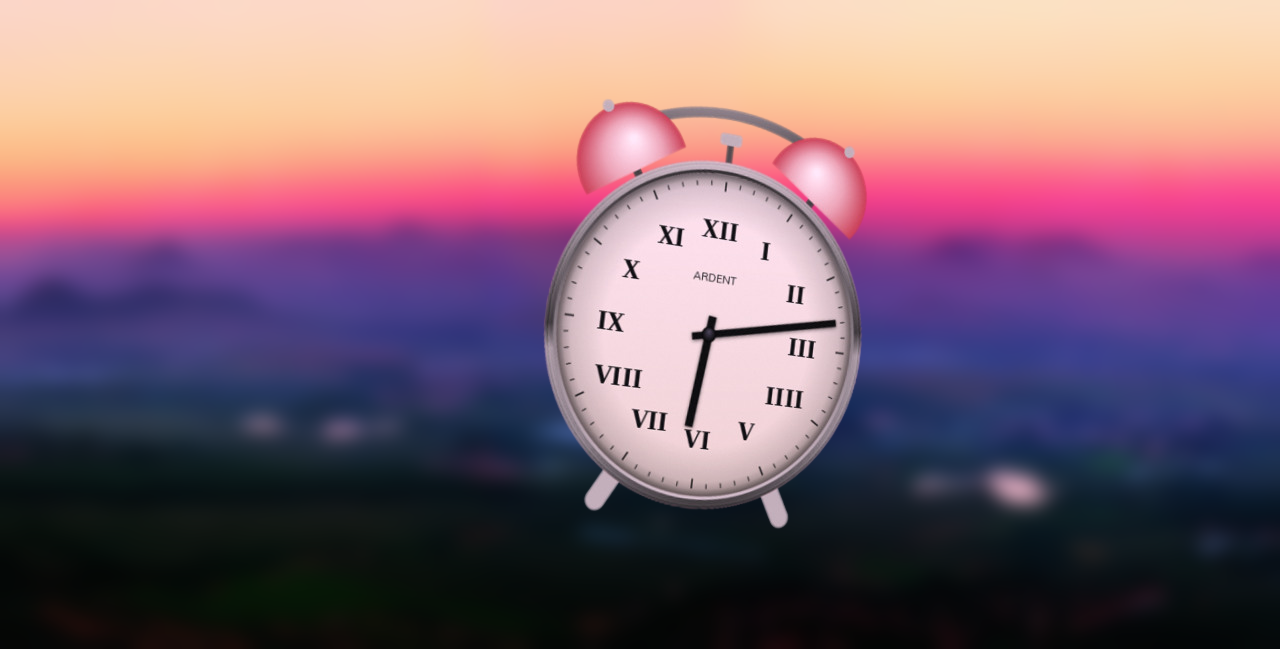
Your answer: **6:13**
